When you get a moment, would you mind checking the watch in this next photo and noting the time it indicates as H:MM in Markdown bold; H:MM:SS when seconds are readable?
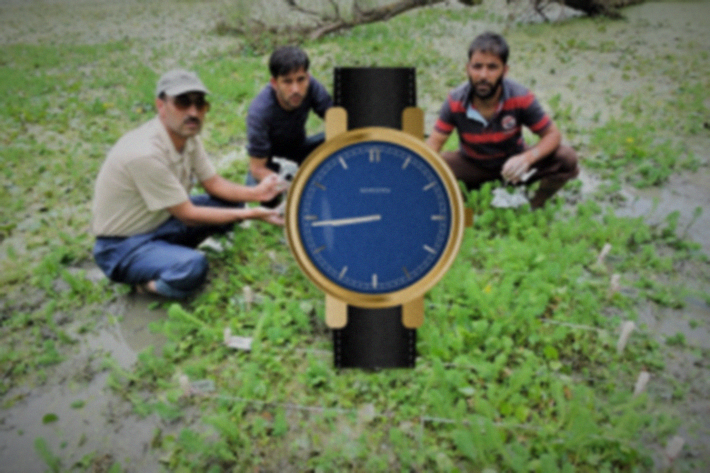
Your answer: **8:44**
